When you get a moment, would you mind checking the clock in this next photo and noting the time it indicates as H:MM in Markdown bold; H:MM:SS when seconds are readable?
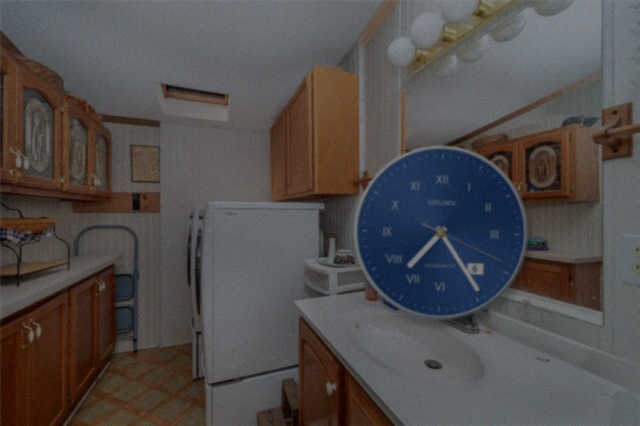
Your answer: **7:24:19**
